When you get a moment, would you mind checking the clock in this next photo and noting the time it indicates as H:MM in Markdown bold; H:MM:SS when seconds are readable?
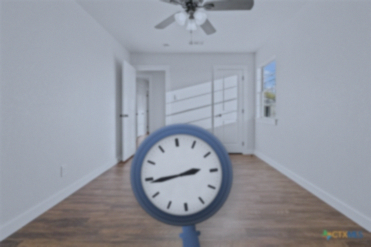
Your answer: **2:44**
